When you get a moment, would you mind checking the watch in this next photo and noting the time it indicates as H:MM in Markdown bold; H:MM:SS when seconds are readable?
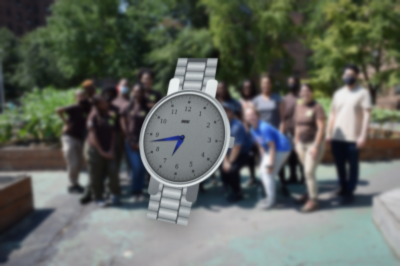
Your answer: **6:43**
